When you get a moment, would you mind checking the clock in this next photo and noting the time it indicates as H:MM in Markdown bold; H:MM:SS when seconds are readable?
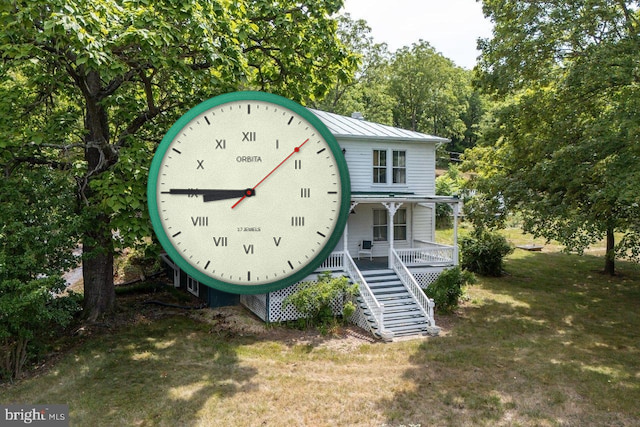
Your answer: **8:45:08**
